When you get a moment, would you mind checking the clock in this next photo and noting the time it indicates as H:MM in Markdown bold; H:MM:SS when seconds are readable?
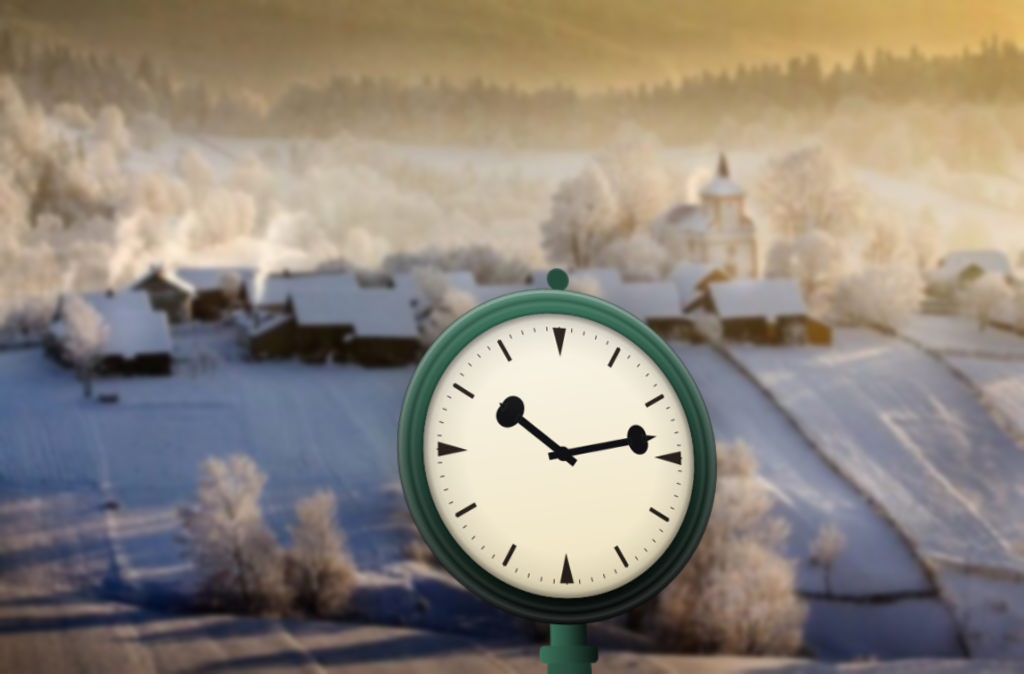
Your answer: **10:13**
